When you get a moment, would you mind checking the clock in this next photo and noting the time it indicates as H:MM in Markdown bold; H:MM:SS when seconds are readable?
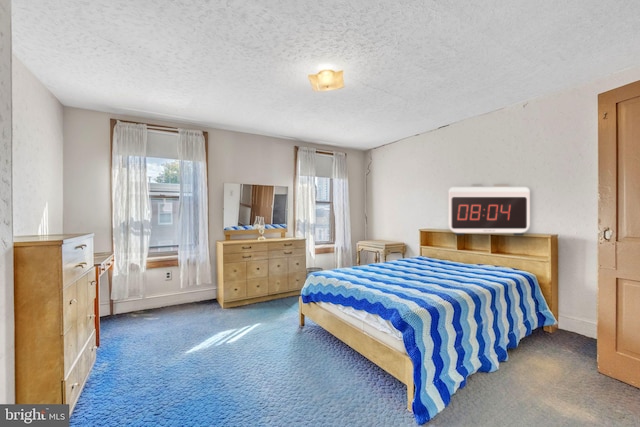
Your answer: **8:04**
